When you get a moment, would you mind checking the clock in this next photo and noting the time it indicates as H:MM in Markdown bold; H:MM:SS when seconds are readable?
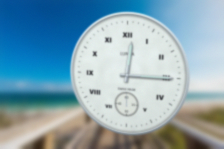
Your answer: **12:15**
